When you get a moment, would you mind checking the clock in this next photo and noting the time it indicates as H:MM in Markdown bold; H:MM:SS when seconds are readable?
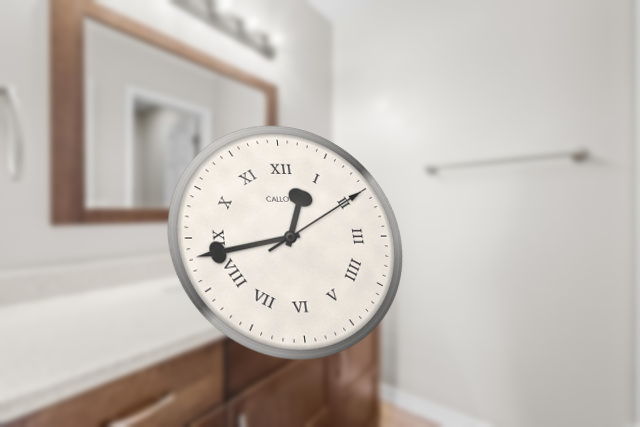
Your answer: **12:43:10**
